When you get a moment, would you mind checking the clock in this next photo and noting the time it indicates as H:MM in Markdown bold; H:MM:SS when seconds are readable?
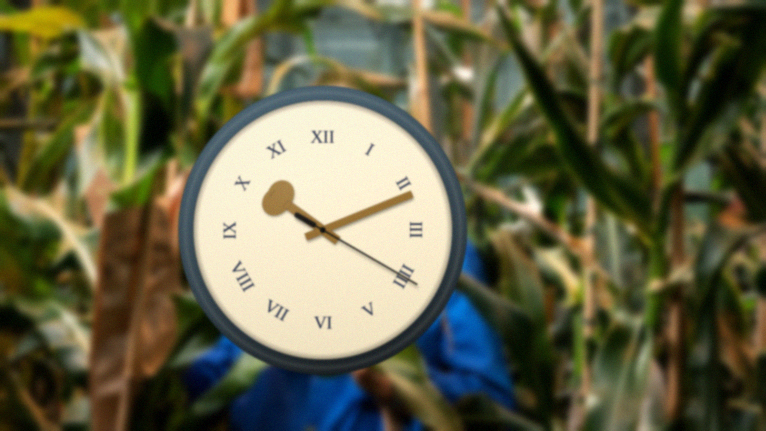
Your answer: **10:11:20**
